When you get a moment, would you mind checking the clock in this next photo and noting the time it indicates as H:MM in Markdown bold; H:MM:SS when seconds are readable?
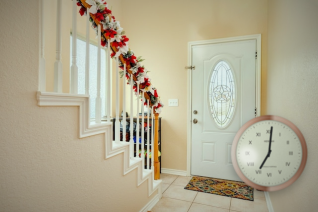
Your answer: **7:01**
